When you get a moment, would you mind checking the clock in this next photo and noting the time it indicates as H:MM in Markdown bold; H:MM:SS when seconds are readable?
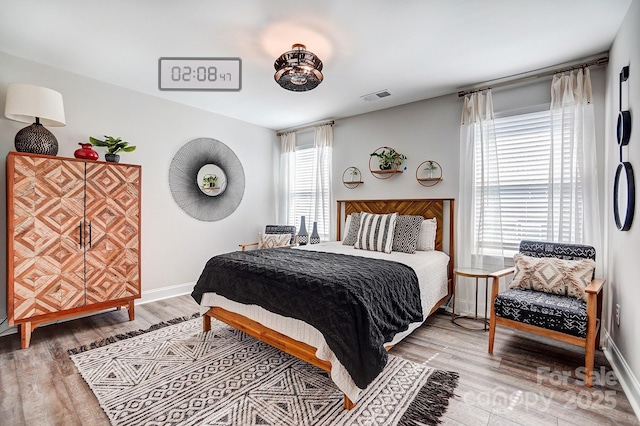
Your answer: **2:08:47**
